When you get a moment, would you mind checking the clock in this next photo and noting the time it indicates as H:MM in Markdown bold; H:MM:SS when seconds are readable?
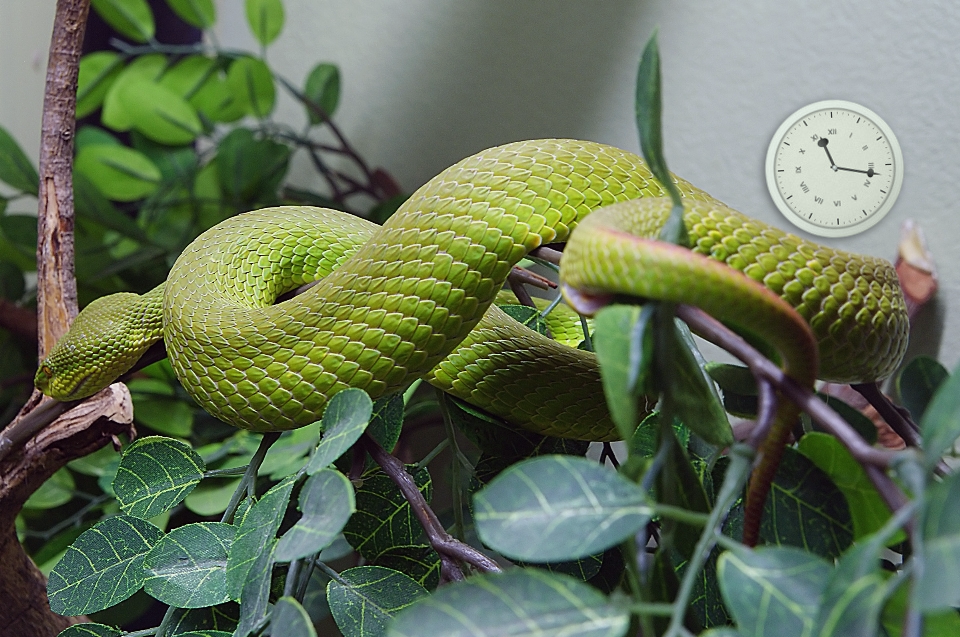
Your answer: **11:17**
